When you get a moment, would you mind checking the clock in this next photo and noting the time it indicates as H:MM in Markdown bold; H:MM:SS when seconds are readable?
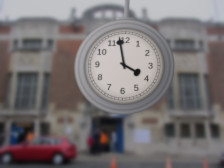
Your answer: **3:58**
